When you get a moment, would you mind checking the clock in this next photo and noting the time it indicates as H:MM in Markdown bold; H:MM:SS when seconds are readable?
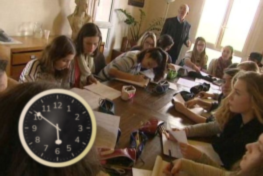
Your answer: **5:51**
